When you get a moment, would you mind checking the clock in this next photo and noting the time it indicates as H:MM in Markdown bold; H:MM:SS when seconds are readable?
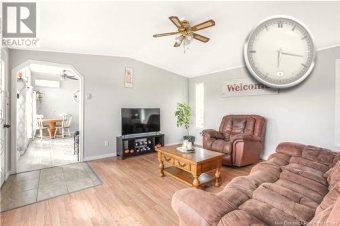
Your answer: **6:17**
